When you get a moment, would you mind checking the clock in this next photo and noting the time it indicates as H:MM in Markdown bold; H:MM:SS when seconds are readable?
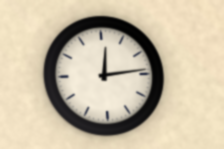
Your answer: **12:14**
